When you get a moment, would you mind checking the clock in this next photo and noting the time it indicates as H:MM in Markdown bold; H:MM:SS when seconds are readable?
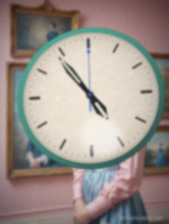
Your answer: **4:54:00**
